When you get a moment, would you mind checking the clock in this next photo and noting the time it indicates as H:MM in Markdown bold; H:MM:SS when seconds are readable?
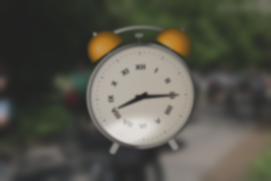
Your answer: **8:15**
